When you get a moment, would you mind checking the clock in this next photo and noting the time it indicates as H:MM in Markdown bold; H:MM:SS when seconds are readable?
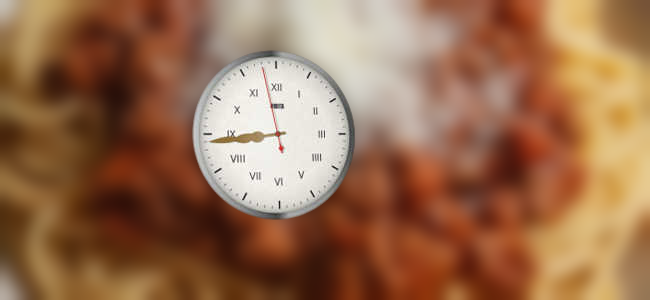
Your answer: **8:43:58**
